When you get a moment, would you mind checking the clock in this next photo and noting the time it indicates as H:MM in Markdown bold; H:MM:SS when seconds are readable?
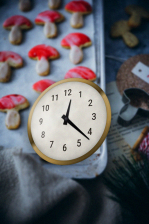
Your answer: **12:22**
